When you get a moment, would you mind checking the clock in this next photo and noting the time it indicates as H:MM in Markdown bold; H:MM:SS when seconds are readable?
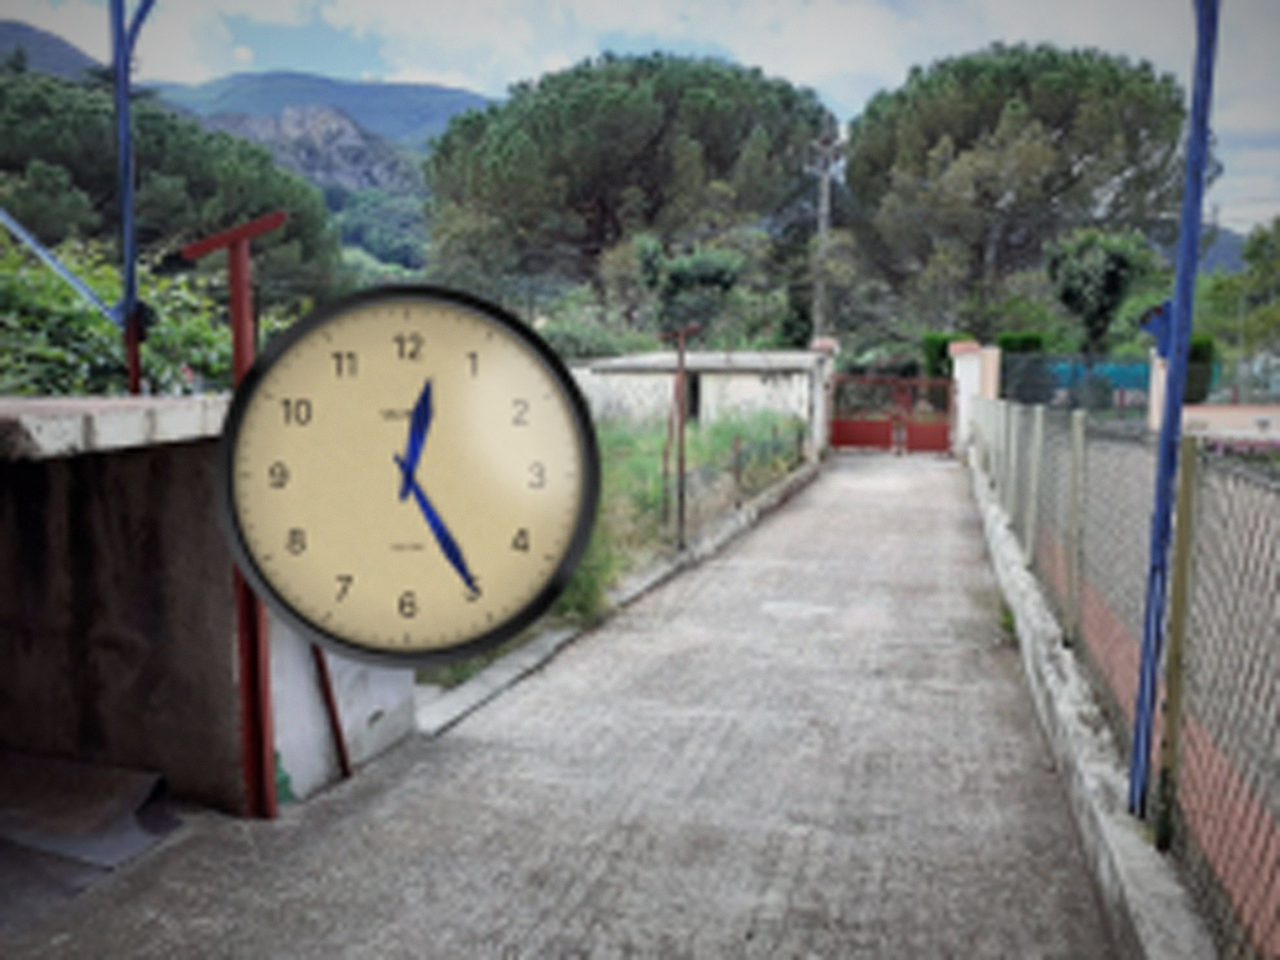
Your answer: **12:25**
